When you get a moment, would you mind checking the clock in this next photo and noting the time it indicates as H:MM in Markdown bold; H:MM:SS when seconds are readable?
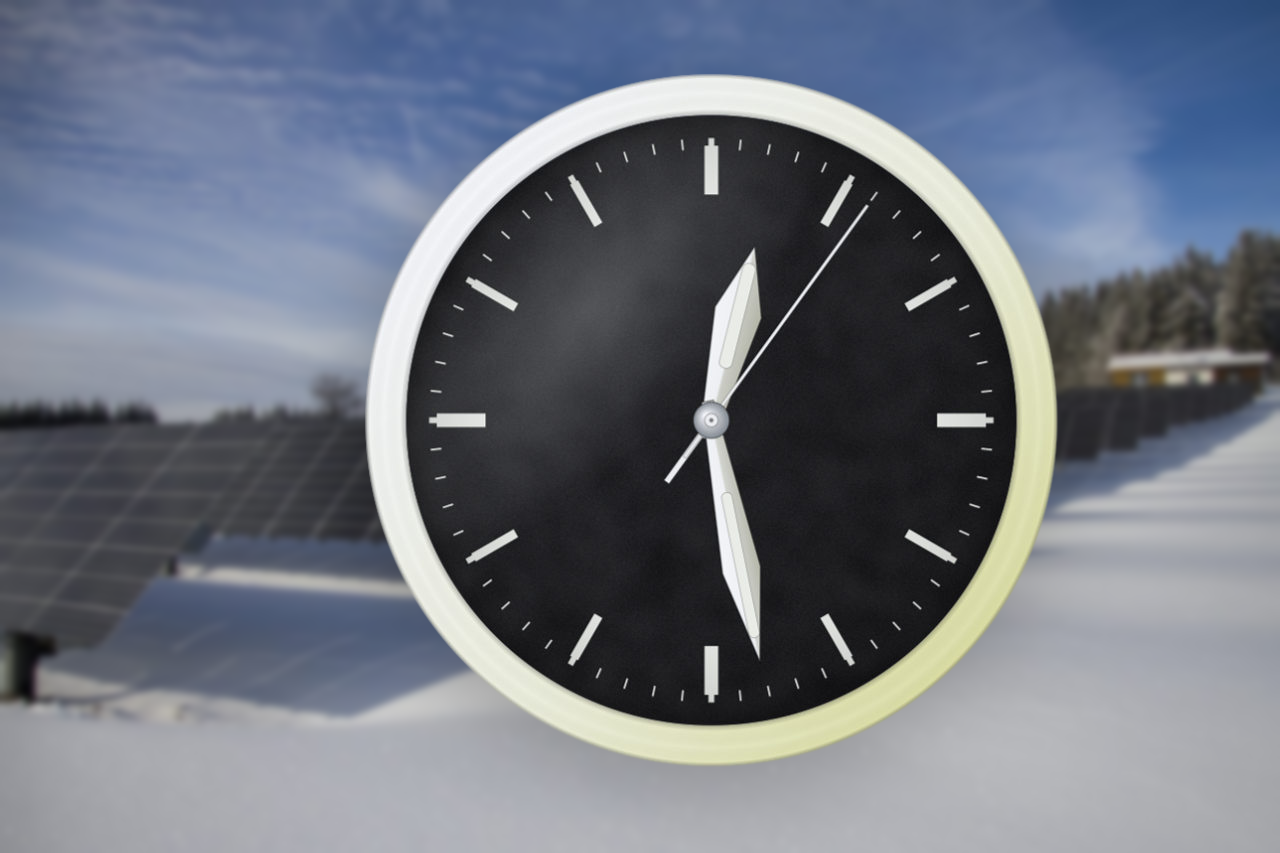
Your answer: **12:28:06**
